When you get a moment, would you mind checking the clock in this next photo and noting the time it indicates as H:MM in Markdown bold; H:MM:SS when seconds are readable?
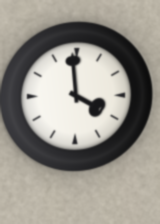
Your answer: **3:59**
